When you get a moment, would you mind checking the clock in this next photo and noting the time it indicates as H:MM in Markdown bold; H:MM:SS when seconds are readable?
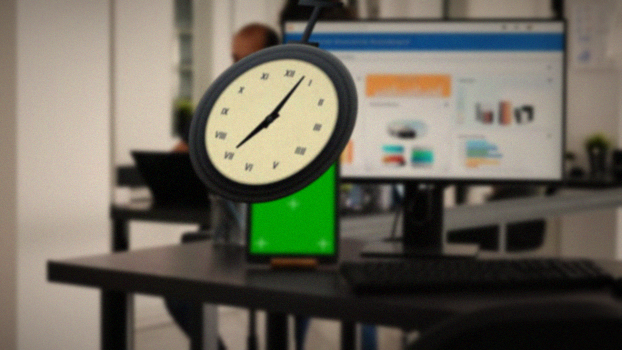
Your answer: **7:03**
